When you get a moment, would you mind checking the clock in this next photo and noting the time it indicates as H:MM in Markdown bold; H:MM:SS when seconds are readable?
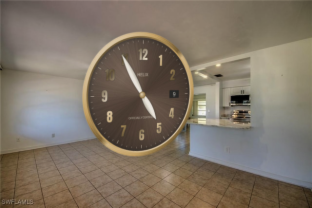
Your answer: **4:55**
